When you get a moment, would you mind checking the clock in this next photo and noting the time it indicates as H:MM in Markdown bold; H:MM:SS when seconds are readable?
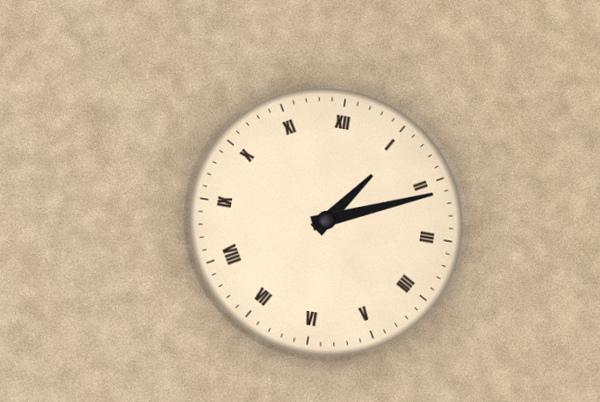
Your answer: **1:11**
